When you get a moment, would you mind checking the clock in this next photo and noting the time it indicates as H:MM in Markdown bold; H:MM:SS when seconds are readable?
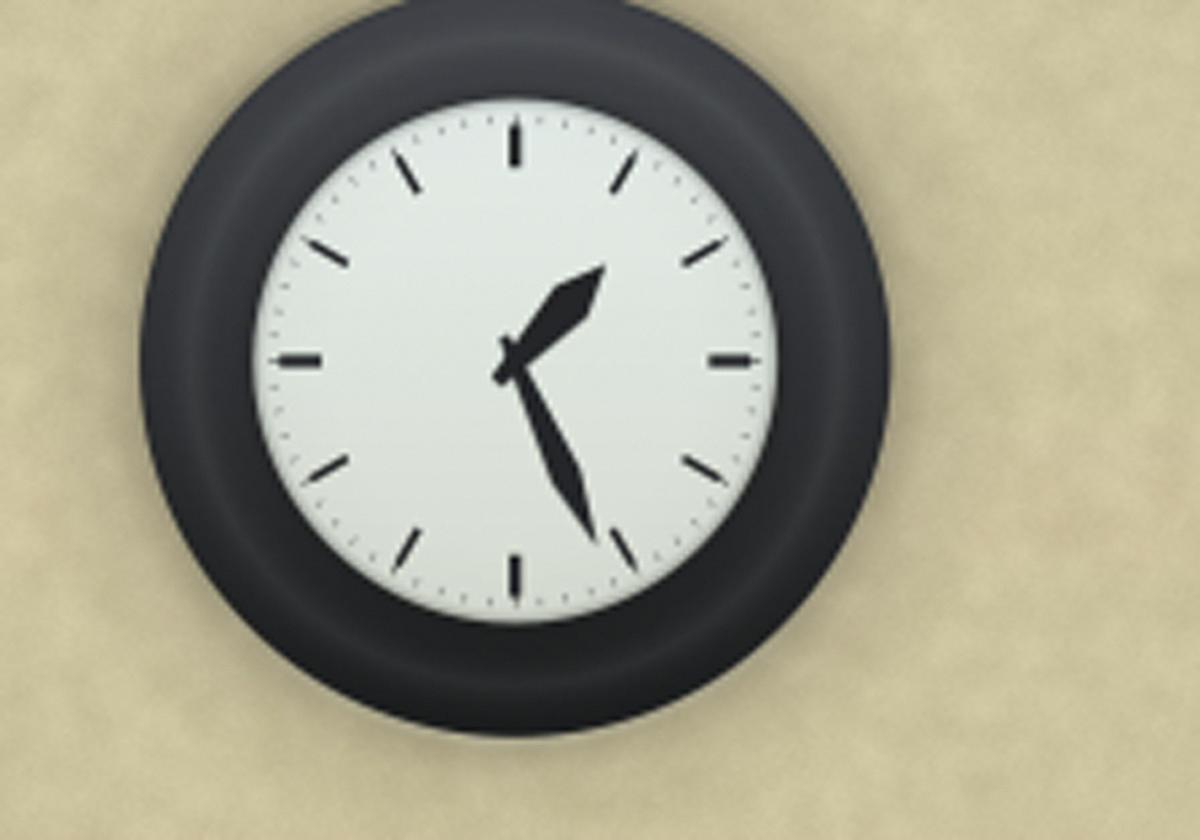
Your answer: **1:26**
